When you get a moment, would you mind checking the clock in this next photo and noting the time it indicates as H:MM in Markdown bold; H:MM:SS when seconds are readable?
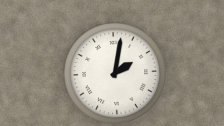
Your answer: **2:02**
